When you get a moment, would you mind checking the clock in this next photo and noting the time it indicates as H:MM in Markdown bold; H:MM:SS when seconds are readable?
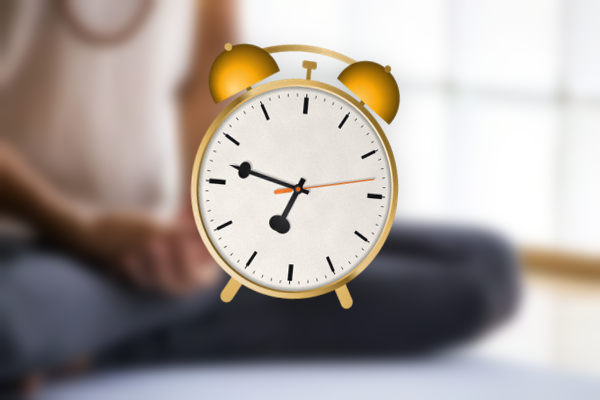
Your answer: **6:47:13**
